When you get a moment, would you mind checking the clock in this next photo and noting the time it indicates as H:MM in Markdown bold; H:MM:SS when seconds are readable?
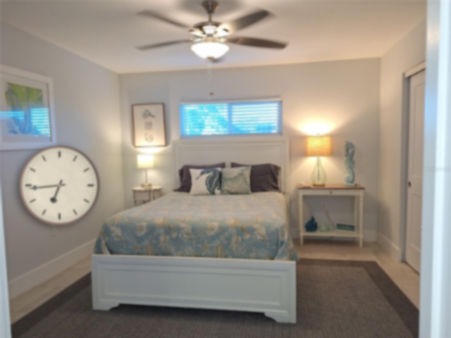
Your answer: **6:44**
